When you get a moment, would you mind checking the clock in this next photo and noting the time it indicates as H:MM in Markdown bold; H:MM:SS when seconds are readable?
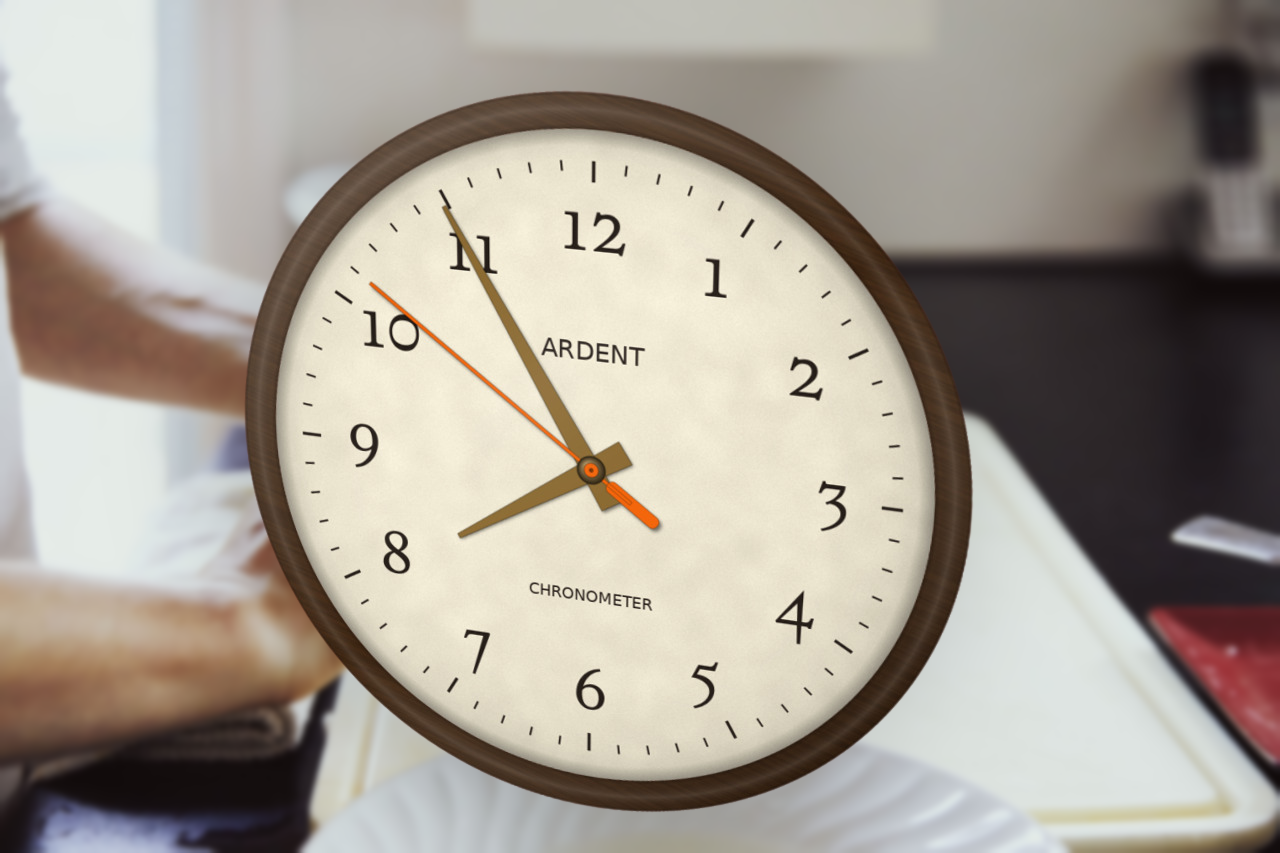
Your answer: **7:54:51**
